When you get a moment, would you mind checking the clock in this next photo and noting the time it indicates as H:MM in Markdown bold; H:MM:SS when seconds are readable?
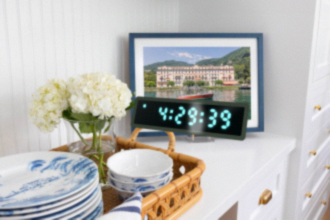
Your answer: **4:29:39**
